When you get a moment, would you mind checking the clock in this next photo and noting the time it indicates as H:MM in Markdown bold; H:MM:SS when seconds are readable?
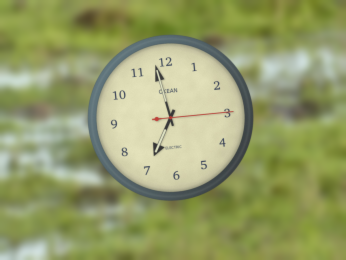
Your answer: **6:58:15**
